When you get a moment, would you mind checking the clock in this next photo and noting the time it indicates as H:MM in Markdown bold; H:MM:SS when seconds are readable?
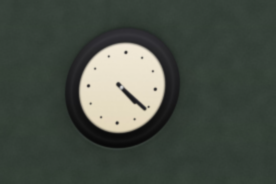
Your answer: **4:21**
